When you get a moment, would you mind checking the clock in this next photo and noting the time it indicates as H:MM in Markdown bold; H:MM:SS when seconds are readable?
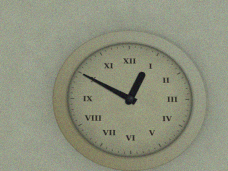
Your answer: **12:50**
